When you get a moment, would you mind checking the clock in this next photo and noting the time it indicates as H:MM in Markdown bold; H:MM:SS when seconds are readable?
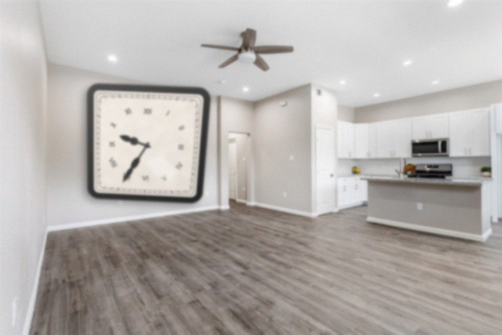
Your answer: **9:35**
